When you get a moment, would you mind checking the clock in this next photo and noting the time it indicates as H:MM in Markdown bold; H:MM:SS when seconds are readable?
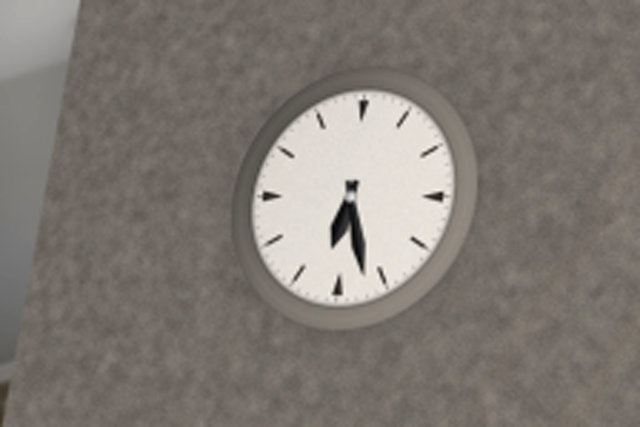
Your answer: **6:27**
